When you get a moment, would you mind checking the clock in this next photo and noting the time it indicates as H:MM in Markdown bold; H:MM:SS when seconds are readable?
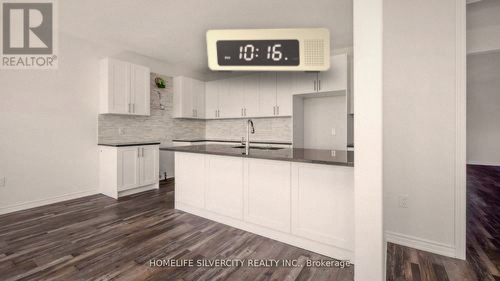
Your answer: **10:16**
